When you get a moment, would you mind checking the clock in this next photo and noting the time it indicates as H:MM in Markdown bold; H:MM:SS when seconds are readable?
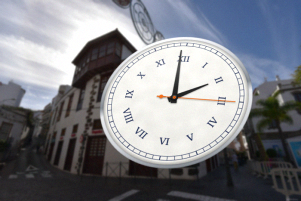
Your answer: **1:59:15**
